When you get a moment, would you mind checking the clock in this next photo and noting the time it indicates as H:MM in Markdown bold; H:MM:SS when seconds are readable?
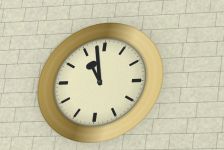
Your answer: **10:58**
